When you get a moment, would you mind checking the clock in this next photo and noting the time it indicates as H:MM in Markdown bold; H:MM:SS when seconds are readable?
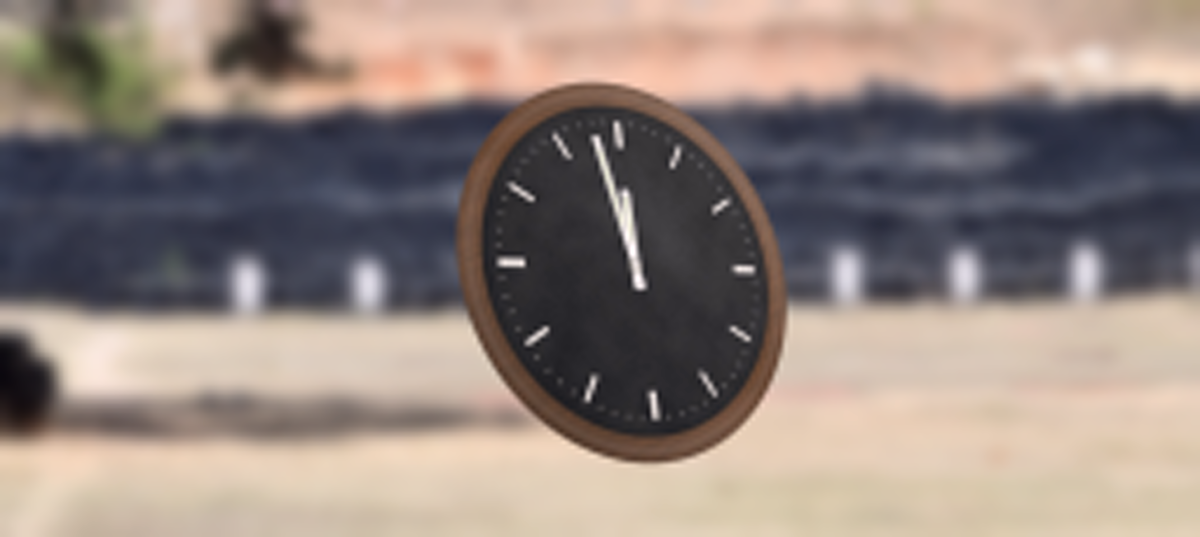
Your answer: **11:58**
